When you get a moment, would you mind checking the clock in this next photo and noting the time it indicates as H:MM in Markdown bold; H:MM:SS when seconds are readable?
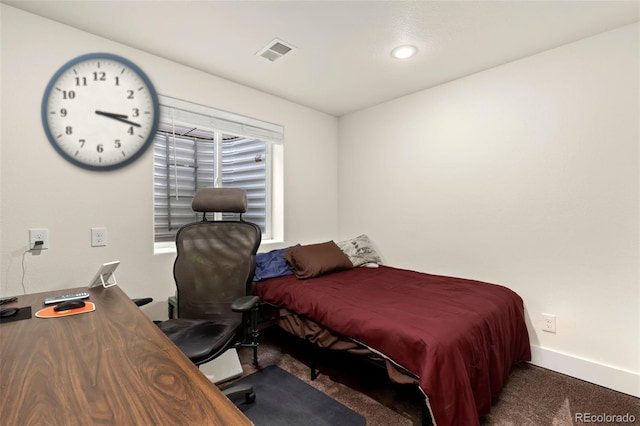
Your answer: **3:18**
